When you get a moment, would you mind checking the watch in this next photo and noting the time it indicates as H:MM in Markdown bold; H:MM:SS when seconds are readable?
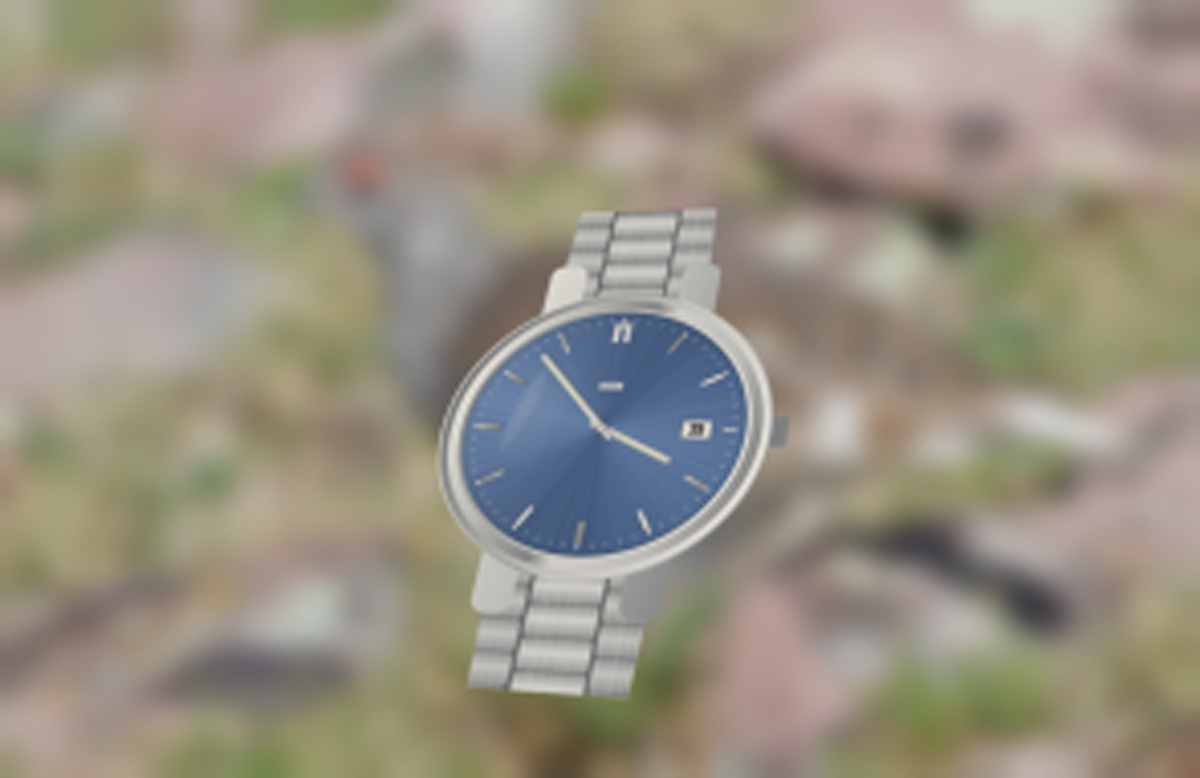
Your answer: **3:53**
